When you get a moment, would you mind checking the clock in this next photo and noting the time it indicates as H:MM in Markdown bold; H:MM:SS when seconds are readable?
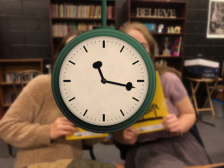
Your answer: **11:17**
